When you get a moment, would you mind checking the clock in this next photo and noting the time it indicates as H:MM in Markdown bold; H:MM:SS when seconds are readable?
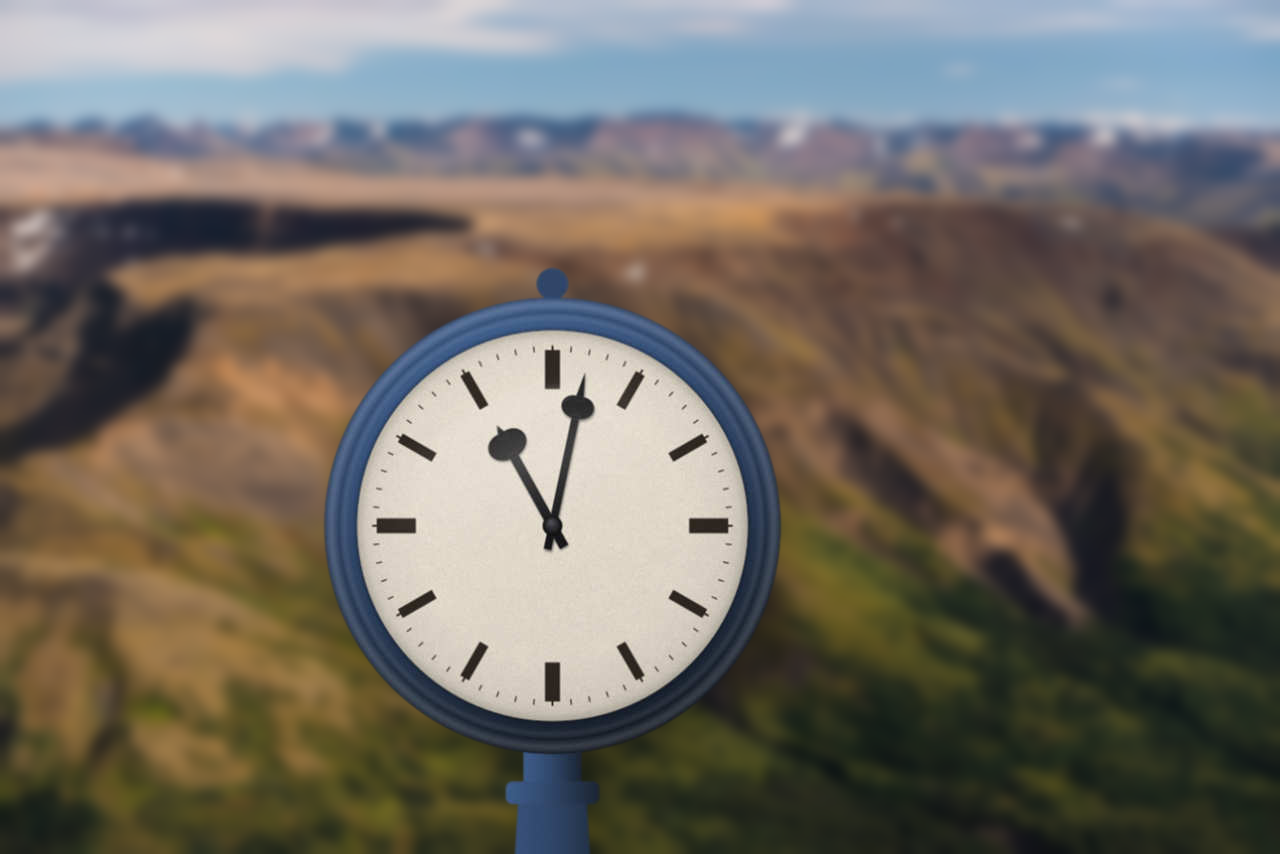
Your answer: **11:02**
